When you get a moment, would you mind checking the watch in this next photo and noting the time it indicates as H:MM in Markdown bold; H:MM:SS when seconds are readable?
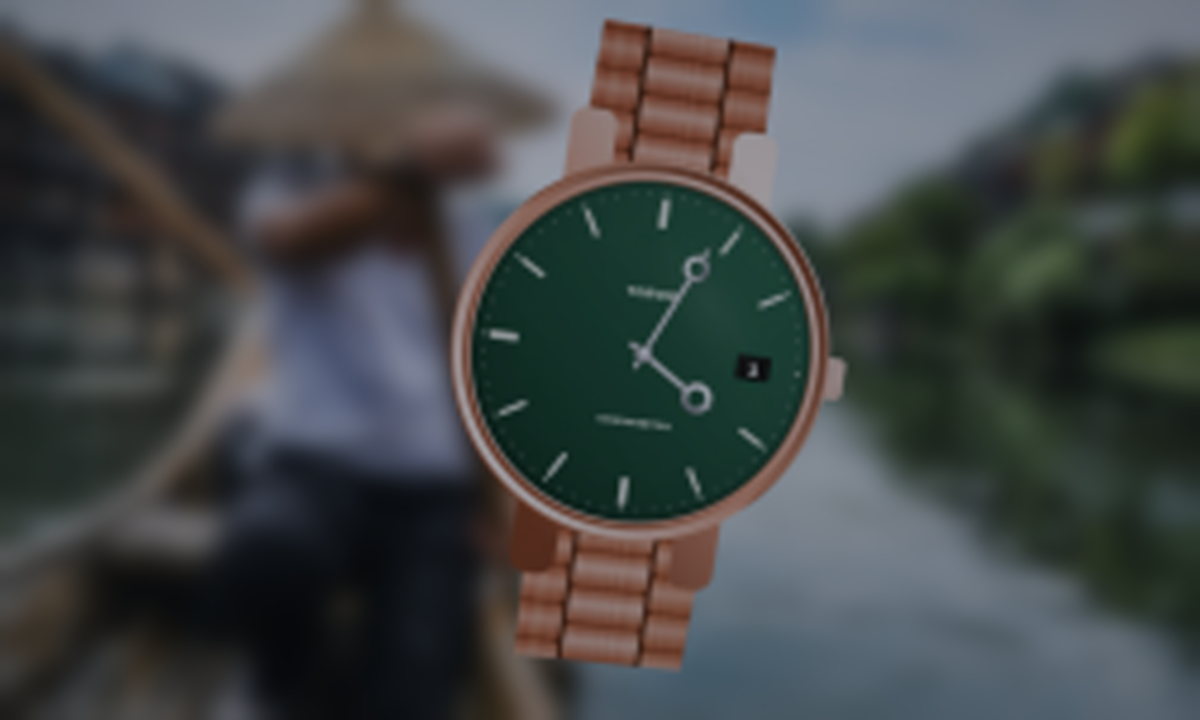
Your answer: **4:04**
